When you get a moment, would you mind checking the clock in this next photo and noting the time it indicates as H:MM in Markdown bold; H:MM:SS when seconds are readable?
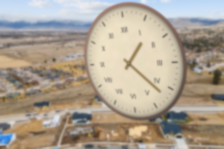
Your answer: **1:22**
